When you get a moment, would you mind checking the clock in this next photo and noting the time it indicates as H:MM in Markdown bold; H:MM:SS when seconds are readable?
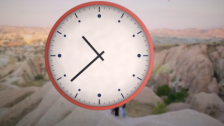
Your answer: **10:38**
